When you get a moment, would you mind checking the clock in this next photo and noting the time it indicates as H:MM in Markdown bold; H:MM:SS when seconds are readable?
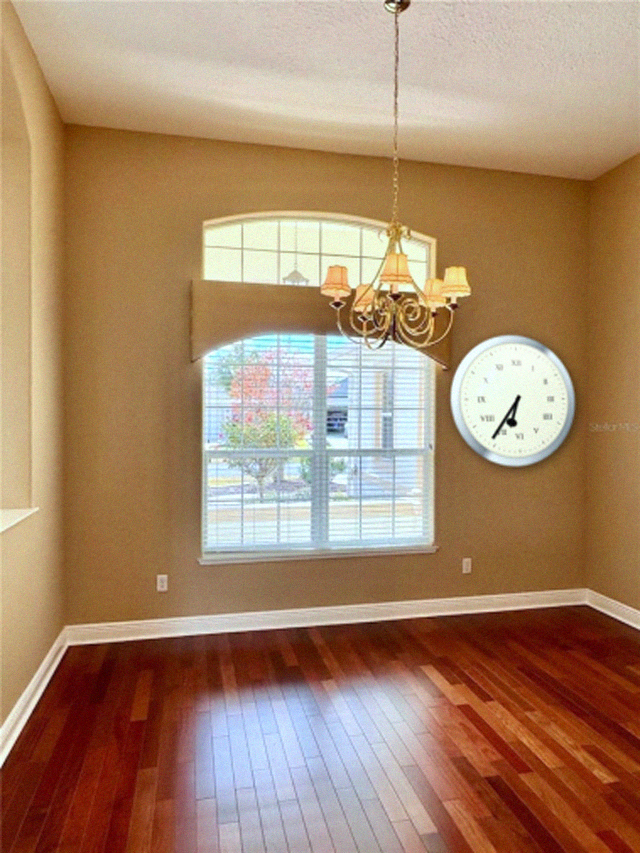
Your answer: **6:36**
